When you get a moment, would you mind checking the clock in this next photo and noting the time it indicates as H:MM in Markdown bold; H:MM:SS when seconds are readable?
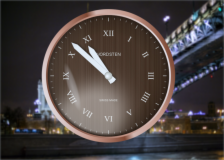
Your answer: **10:52**
